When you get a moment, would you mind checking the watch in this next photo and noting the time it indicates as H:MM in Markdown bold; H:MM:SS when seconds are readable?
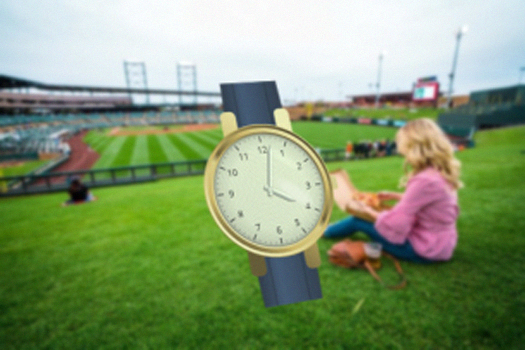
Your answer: **4:02**
